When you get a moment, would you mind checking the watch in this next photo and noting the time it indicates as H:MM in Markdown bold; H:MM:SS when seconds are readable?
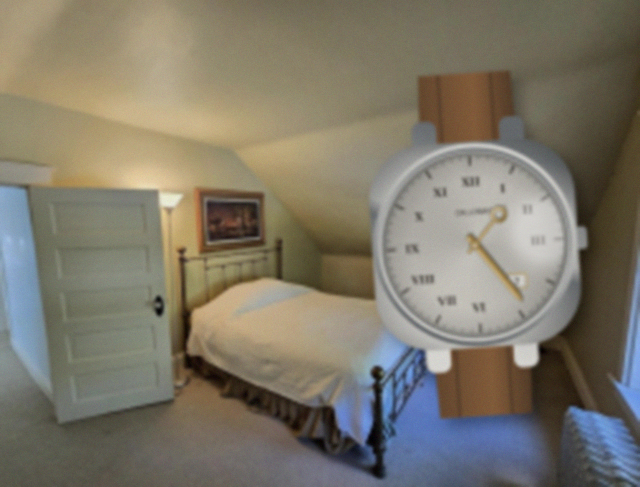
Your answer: **1:24**
